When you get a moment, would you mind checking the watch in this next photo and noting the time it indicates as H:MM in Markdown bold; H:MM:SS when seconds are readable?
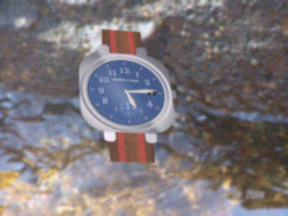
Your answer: **5:14**
